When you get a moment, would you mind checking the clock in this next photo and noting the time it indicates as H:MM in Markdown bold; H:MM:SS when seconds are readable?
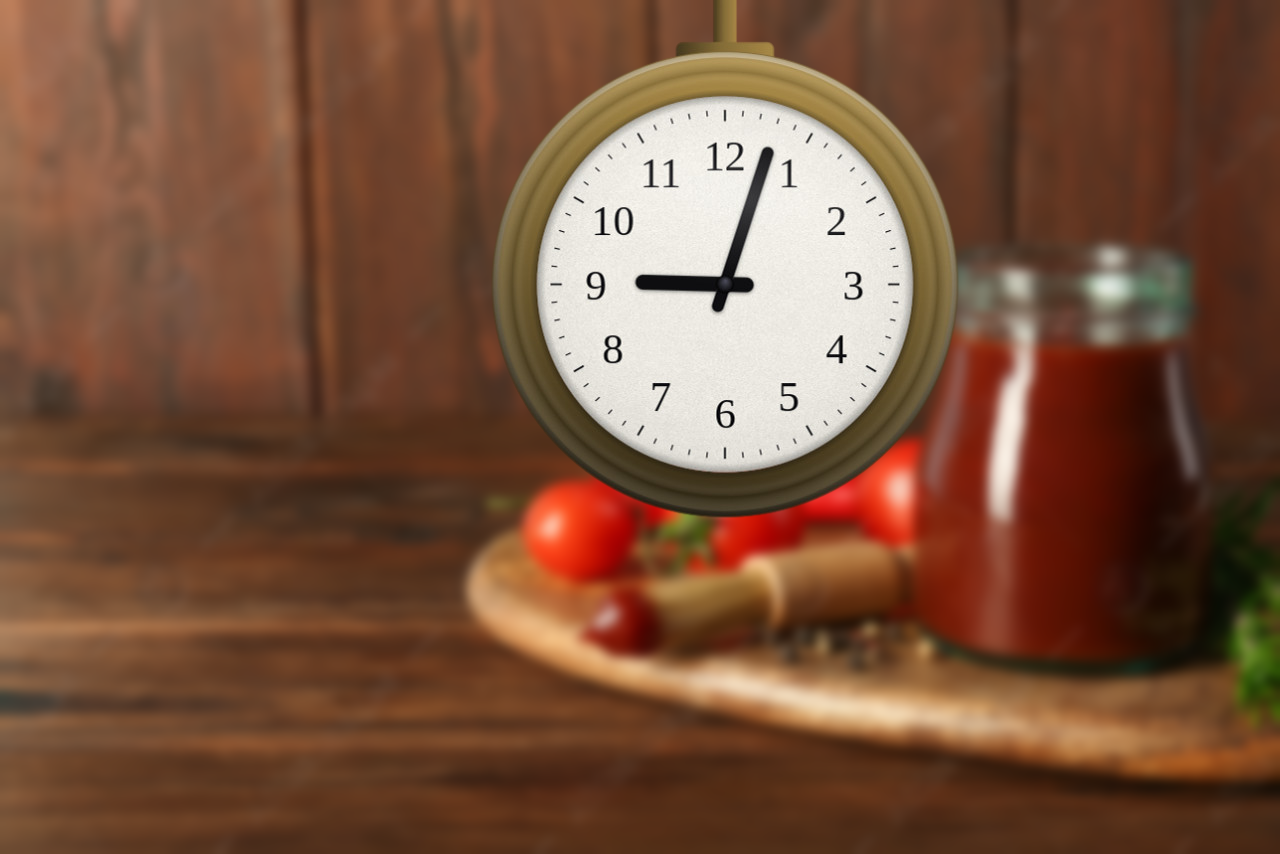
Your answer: **9:03**
